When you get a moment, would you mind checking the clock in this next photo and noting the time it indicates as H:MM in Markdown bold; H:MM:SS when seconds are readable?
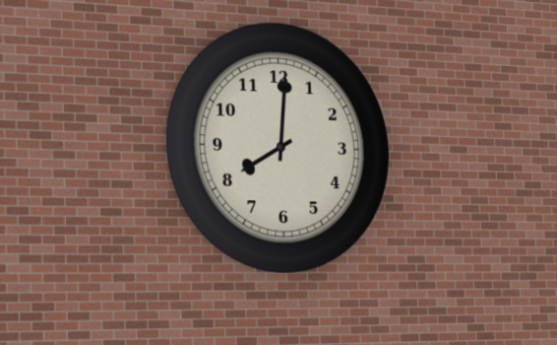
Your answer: **8:01**
